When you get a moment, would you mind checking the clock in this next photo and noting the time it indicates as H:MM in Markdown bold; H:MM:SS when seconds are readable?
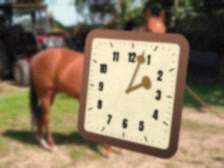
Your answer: **2:03**
